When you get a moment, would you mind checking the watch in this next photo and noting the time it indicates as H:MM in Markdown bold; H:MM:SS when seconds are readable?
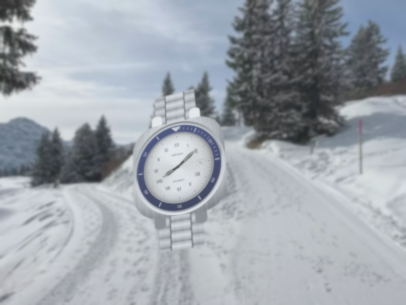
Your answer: **8:09**
